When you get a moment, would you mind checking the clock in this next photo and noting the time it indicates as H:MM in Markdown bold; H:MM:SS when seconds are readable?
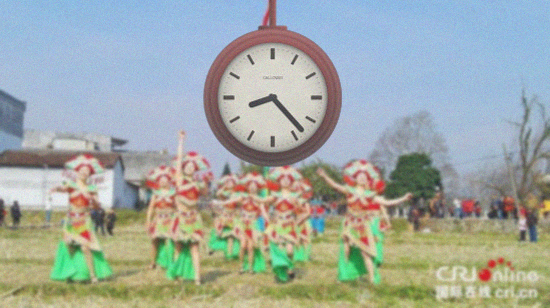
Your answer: **8:23**
